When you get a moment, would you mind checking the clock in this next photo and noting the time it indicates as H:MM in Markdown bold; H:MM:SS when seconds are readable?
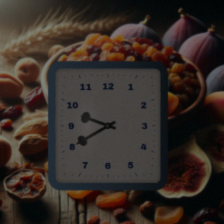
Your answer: **9:40**
